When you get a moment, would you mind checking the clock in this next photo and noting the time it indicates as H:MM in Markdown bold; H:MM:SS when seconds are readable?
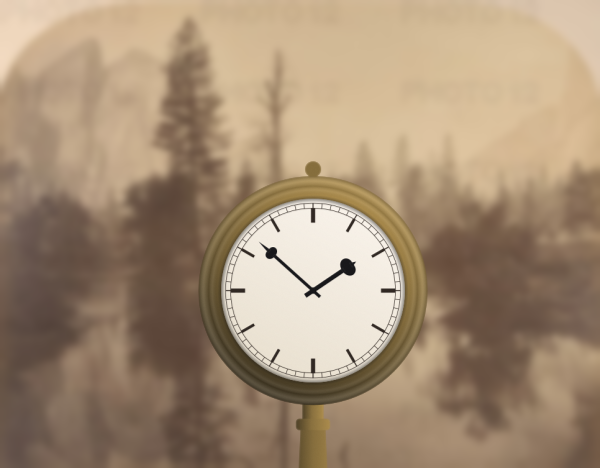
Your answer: **1:52**
